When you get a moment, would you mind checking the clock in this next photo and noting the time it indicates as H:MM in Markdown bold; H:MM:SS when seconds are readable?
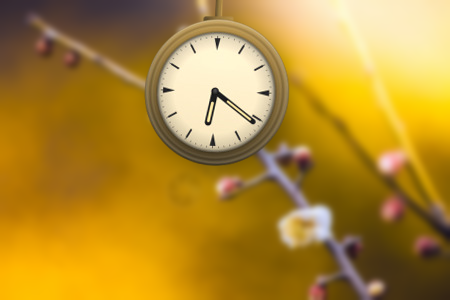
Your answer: **6:21**
